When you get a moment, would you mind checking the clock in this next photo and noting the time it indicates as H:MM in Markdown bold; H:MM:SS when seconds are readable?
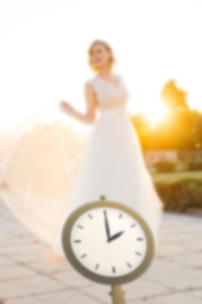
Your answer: **2:00**
